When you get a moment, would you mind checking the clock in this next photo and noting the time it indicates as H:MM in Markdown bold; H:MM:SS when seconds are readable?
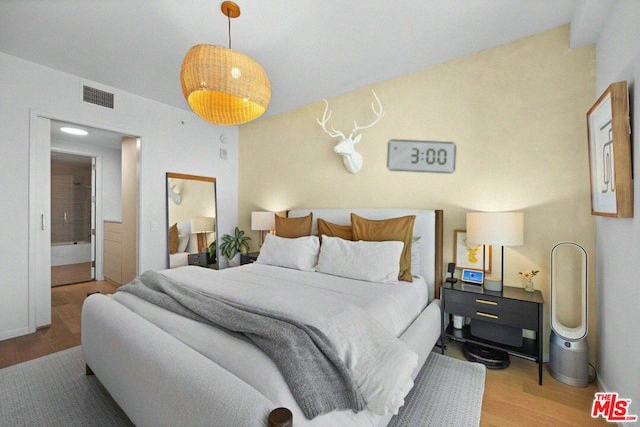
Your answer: **3:00**
